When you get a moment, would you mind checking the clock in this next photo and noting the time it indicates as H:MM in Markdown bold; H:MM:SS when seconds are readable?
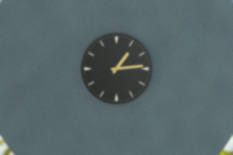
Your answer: **1:14**
